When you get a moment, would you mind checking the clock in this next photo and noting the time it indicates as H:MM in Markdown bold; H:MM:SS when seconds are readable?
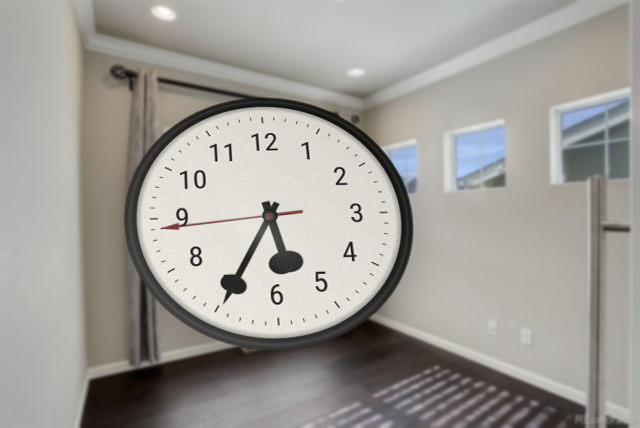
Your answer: **5:34:44**
